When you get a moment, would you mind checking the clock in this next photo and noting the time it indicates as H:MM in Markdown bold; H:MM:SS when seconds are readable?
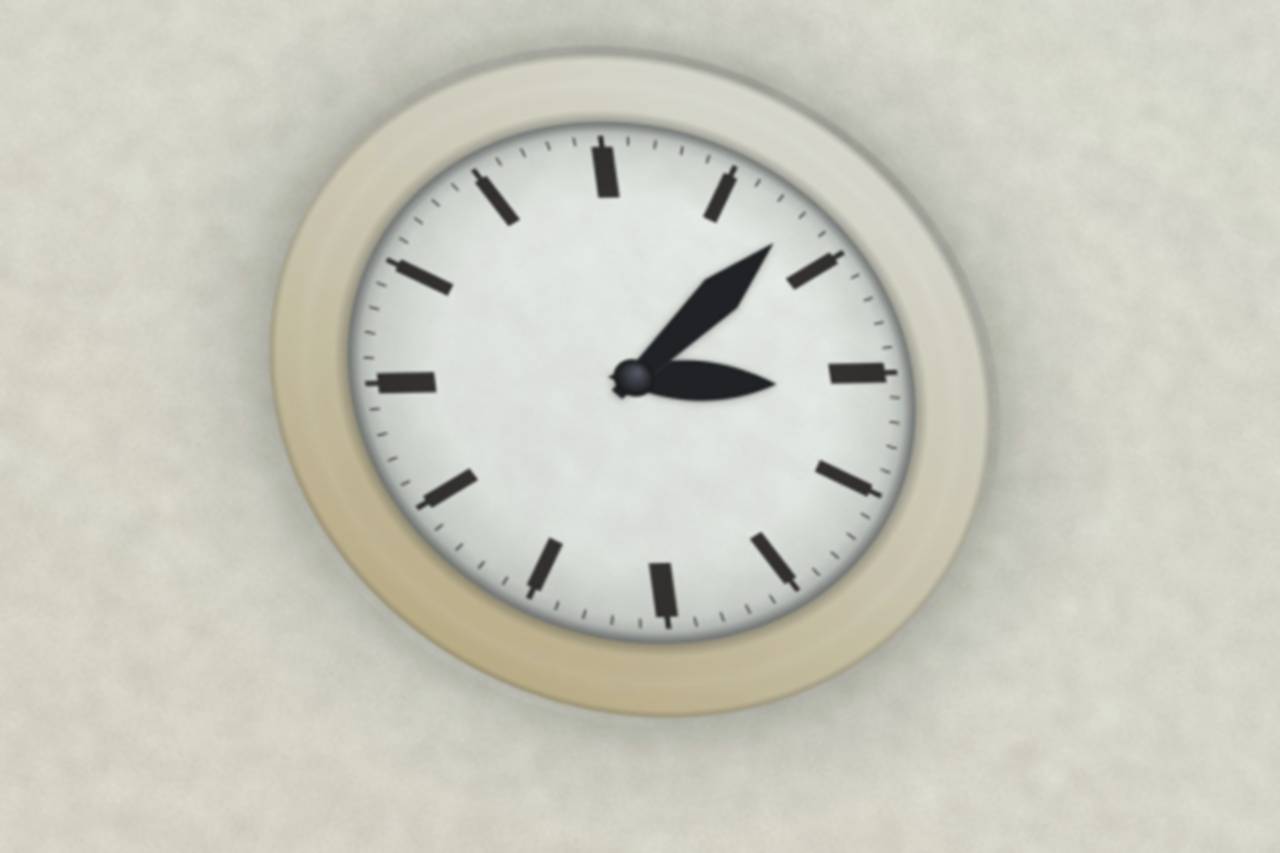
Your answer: **3:08**
